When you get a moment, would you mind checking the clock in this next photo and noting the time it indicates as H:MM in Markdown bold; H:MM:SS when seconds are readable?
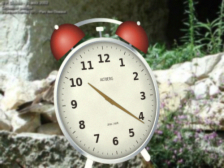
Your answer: **10:21**
